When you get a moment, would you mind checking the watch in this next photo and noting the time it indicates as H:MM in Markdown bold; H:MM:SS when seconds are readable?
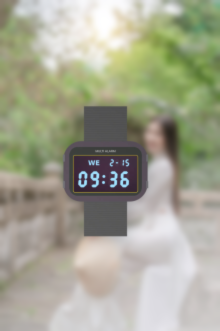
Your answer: **9:36**
